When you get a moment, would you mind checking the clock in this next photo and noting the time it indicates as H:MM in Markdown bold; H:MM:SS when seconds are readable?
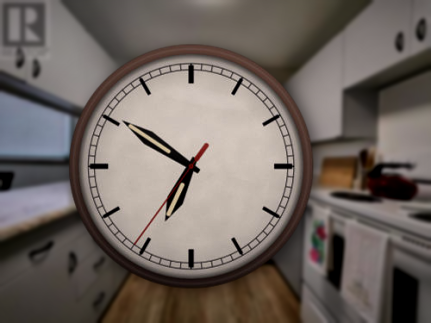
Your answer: **6:50:36**
